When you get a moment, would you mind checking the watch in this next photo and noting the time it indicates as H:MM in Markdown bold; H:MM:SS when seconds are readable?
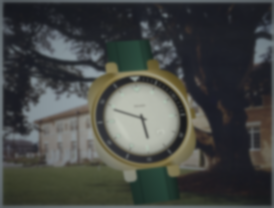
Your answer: **5:49**
